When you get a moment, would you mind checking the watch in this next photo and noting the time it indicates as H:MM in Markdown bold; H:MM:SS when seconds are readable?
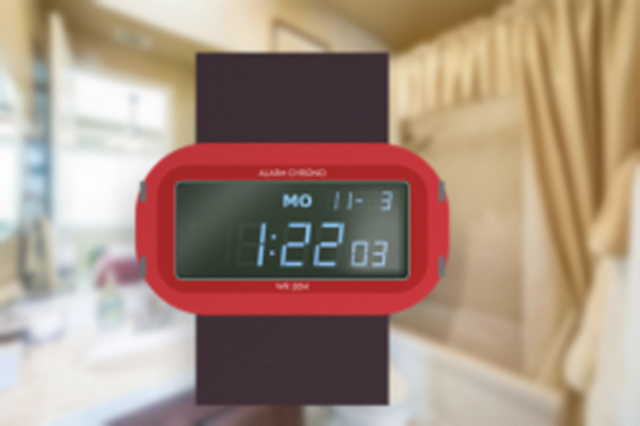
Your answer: **1:22:03**
